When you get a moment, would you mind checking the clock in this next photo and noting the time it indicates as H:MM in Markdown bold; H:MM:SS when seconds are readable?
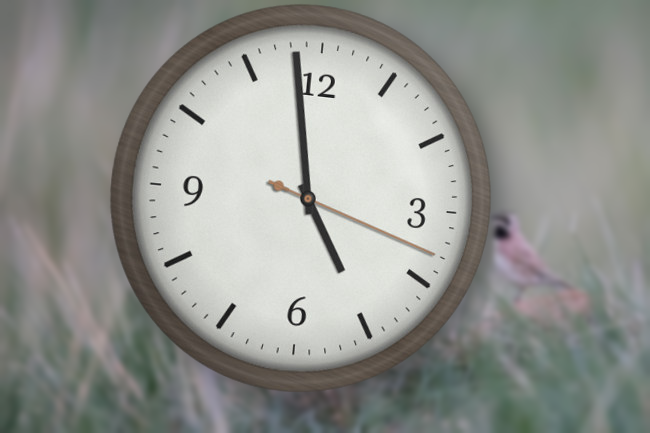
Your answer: **4:58:18**
